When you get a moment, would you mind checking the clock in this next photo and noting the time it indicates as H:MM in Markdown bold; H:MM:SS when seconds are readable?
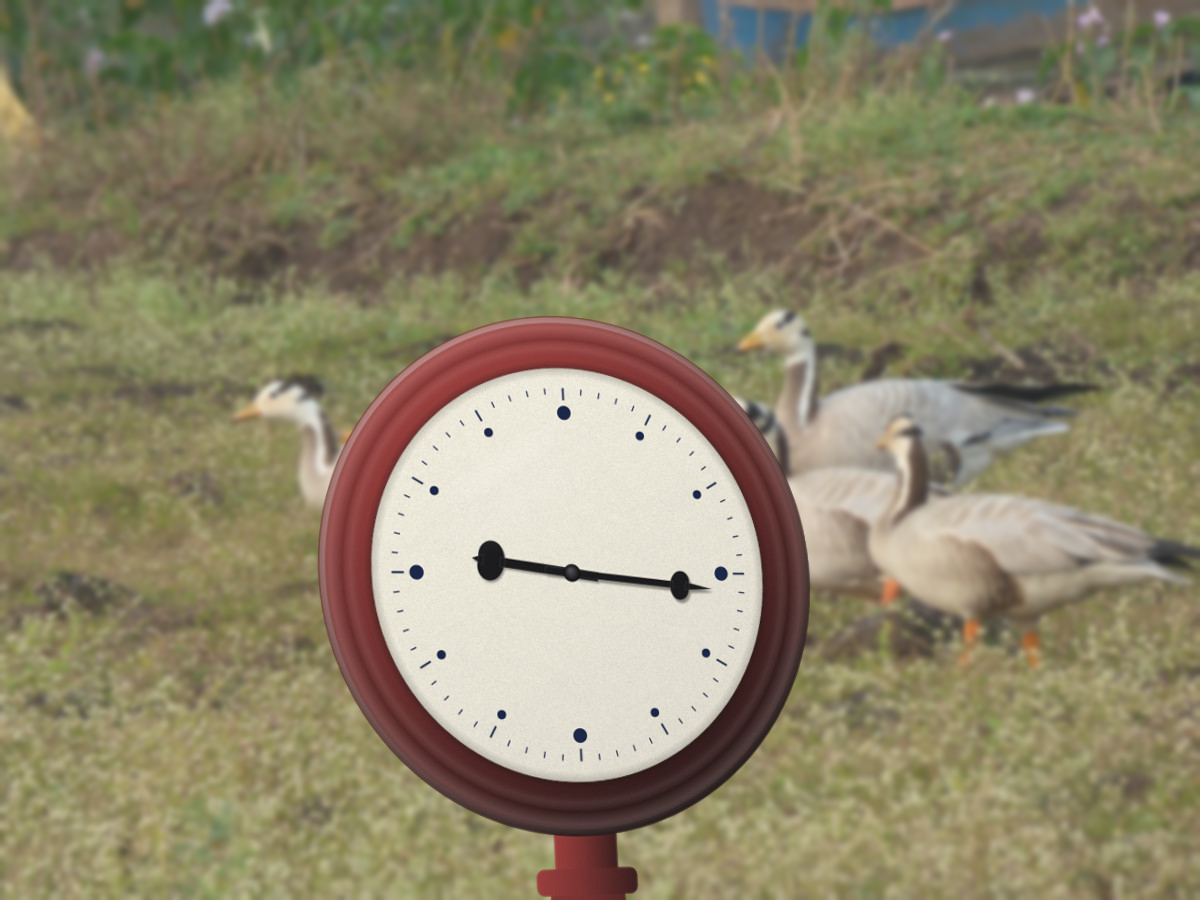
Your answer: **9:16**
